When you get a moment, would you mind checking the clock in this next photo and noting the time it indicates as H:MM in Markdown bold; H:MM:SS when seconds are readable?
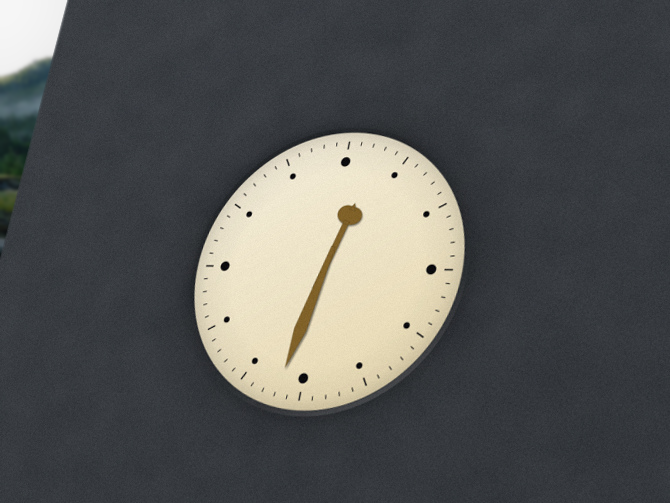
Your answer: **12:32**
